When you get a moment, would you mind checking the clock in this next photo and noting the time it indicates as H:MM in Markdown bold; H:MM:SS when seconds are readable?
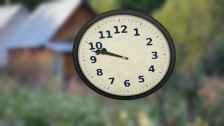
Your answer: **9:48**
